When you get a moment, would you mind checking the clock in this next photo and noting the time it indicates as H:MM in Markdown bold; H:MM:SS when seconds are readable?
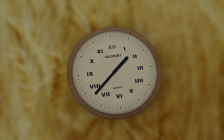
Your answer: **1:38**
